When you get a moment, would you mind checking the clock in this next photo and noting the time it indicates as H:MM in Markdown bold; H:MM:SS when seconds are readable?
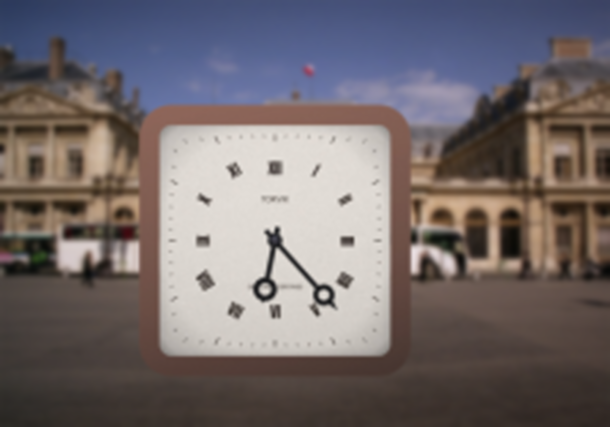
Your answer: **6:23**
